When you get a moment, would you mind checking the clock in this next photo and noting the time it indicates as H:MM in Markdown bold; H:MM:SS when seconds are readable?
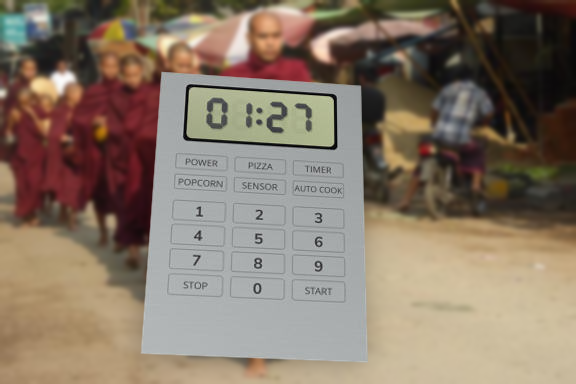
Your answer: **1:27**
